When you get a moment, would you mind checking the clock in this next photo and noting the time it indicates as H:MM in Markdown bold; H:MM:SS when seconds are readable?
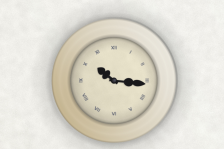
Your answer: **10:16**
